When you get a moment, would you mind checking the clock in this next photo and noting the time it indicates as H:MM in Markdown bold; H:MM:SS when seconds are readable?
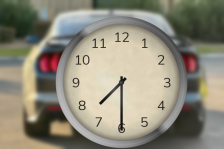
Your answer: **7:30**
